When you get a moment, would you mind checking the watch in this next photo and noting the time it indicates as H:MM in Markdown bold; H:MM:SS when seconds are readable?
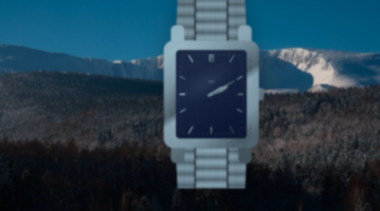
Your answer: **2:10**
